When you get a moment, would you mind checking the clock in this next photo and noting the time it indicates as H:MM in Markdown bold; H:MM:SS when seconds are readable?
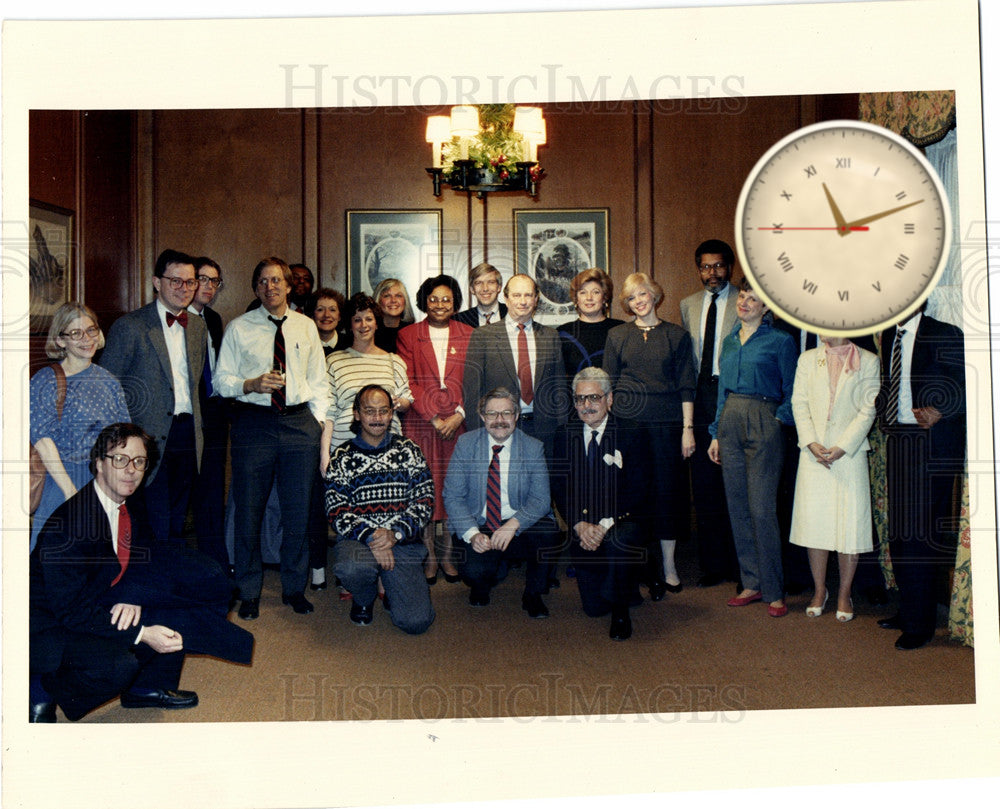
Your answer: **11:11:45**
